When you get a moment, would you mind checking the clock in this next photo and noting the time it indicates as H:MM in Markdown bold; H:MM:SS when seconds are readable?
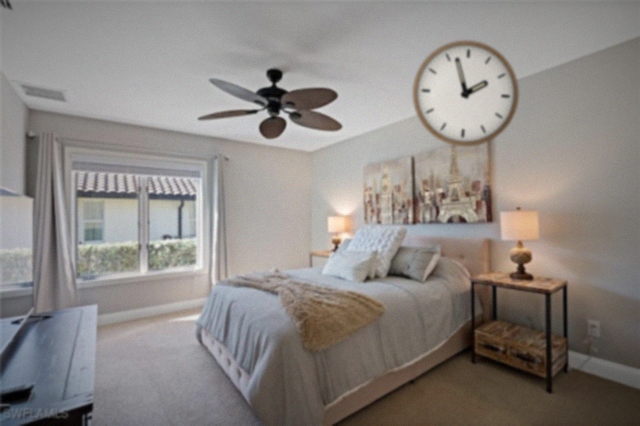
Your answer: **1:57**
